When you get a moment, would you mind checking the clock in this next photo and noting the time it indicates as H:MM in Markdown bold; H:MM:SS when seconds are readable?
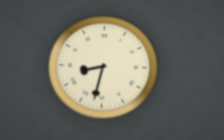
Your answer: **8:32**
